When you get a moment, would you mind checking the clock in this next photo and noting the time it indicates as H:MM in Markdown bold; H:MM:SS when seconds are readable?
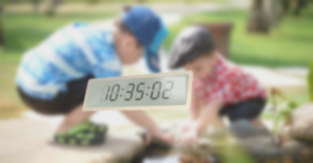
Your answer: **10:35:02**
